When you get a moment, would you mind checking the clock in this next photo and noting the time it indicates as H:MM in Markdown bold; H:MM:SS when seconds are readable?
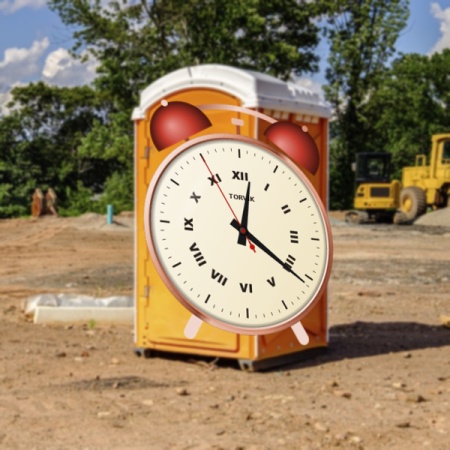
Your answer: **12:20:55**
